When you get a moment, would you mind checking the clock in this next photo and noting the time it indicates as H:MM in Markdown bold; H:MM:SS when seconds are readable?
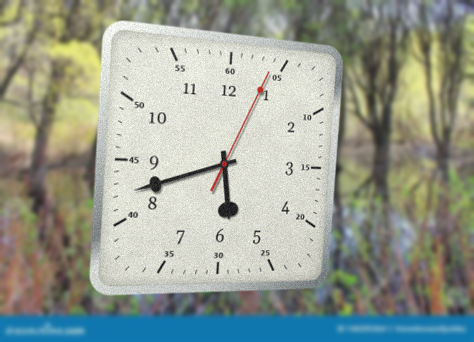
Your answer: **5:42:04**
